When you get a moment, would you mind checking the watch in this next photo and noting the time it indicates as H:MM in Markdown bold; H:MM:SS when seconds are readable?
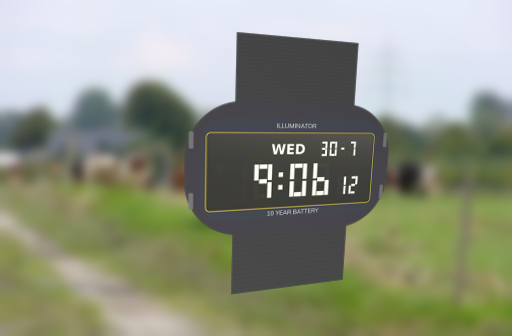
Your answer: **9:06:12**
